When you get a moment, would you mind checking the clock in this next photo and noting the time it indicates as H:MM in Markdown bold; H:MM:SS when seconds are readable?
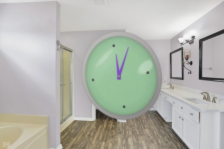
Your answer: **12:05**
